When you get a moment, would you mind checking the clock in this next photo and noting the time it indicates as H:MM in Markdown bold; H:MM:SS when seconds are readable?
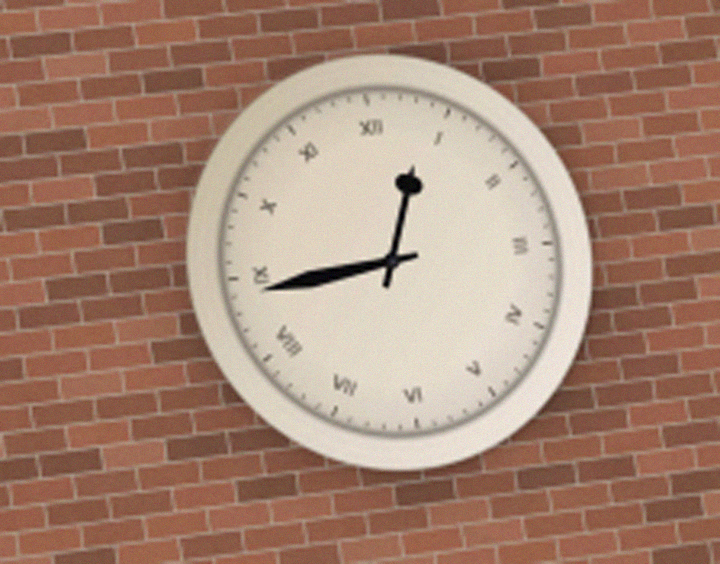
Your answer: **12:44**
